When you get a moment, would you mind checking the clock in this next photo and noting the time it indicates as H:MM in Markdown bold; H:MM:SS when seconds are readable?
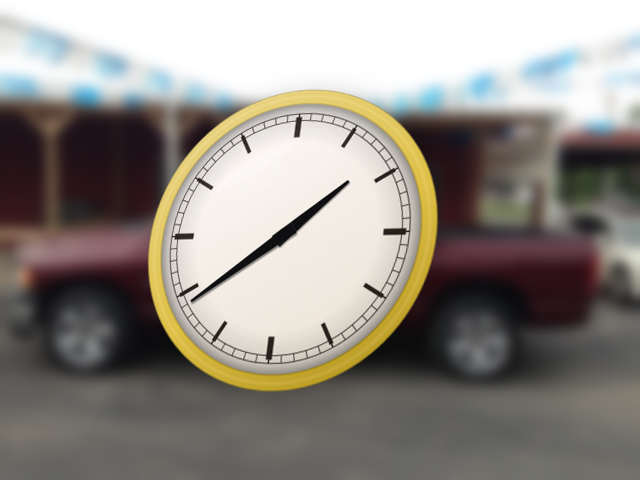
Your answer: **1:39**
